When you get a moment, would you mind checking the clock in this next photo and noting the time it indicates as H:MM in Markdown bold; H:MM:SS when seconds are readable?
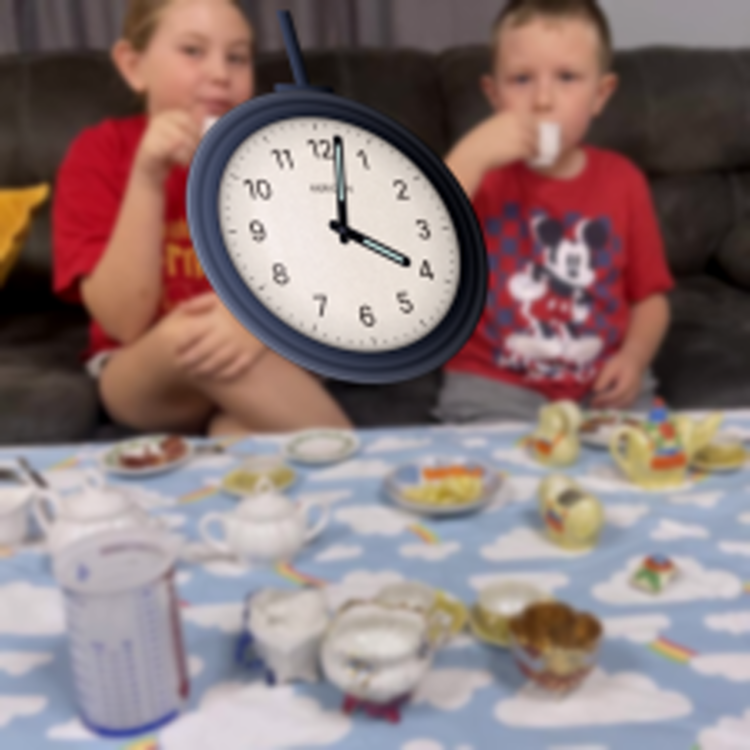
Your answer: **4:02**
